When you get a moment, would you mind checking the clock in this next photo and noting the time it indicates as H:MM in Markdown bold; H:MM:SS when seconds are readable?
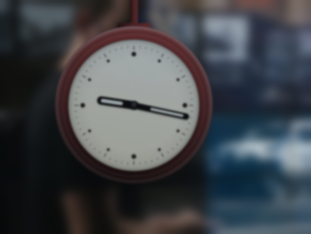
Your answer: **9:17**
